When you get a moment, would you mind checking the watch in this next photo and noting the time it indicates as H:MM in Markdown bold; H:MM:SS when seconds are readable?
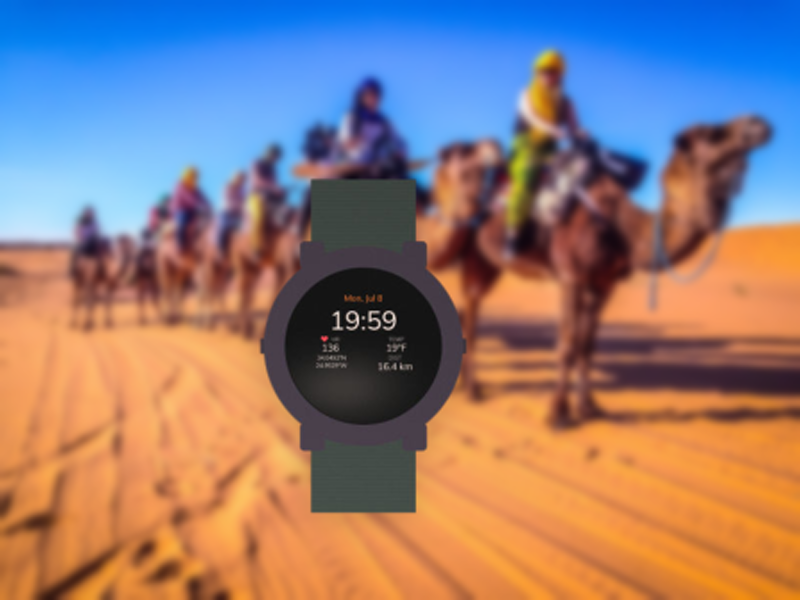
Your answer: **19:59**
